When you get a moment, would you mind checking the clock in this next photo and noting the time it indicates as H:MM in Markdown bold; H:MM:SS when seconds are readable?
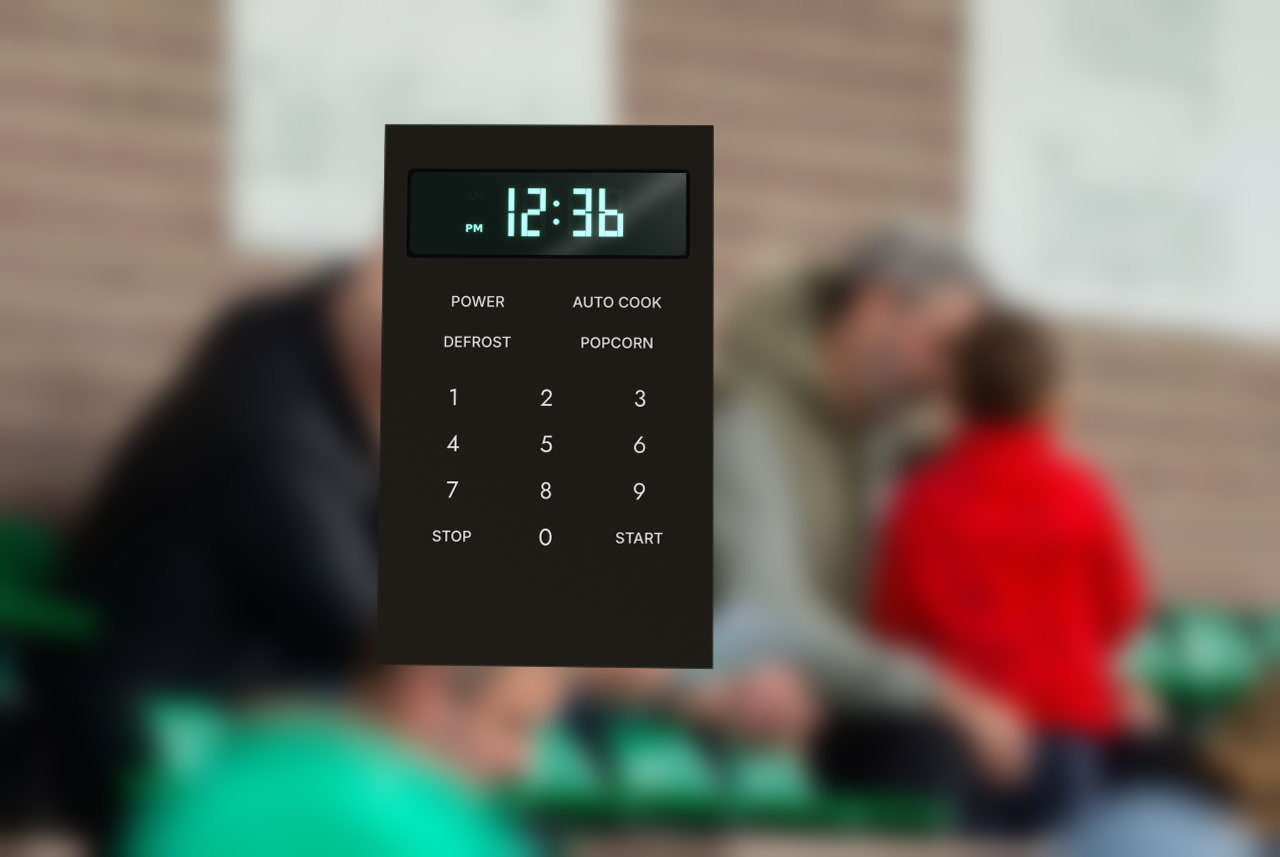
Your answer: **12:36**
